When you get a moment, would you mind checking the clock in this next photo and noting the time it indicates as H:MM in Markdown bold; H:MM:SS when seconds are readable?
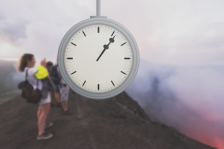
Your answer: **1:06**
